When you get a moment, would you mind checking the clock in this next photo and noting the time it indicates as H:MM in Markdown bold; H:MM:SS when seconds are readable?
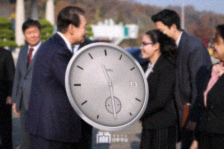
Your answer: **11:30**
